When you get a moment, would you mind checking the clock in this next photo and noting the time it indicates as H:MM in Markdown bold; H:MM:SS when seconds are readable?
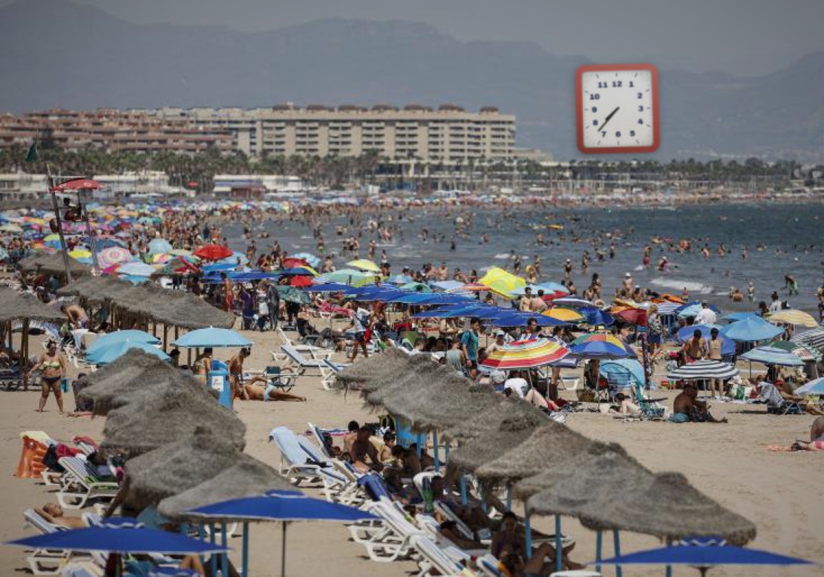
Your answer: **7:37**
